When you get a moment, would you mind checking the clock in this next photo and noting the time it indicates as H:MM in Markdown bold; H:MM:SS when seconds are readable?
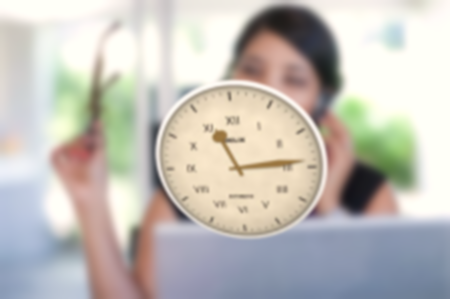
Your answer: **11:14**
